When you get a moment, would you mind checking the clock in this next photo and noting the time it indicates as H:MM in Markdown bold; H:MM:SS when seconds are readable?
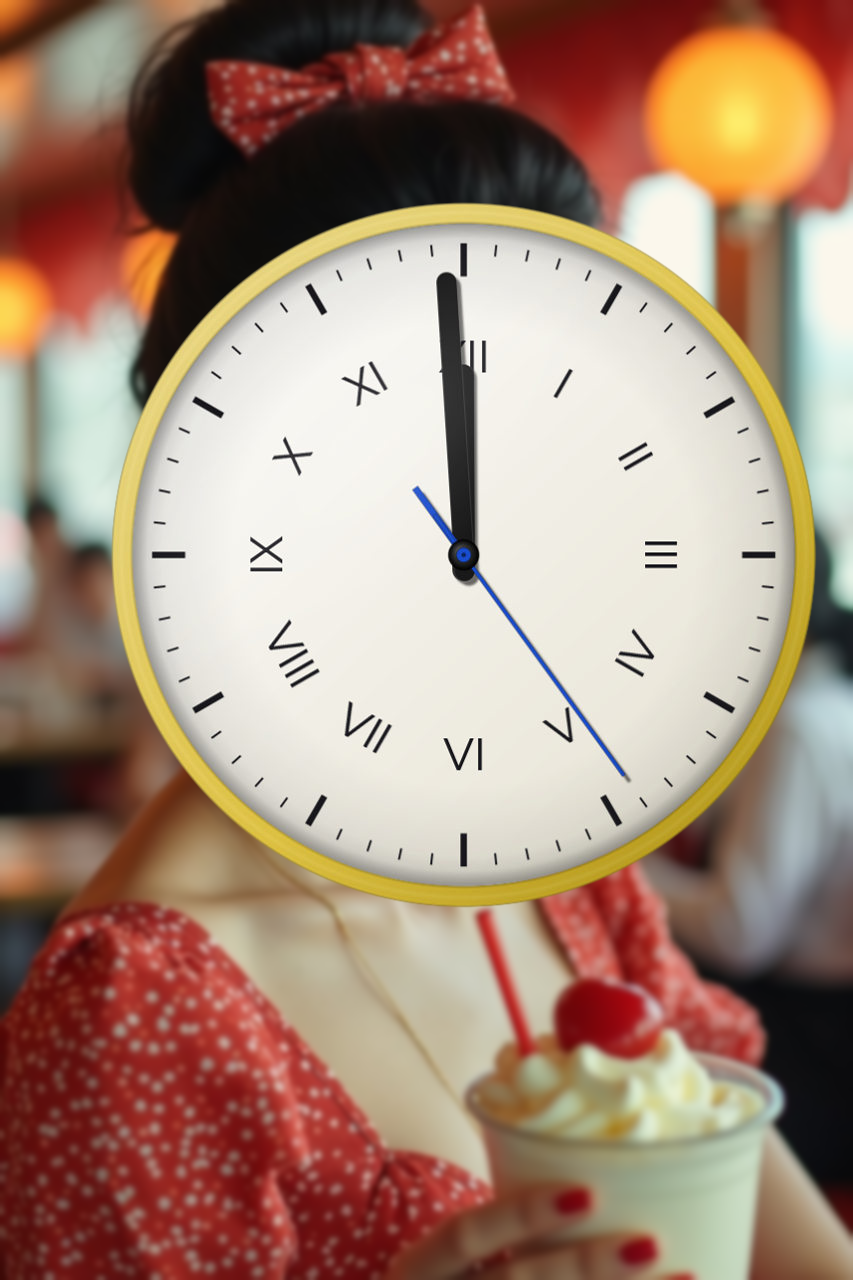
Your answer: **11:59:24**
